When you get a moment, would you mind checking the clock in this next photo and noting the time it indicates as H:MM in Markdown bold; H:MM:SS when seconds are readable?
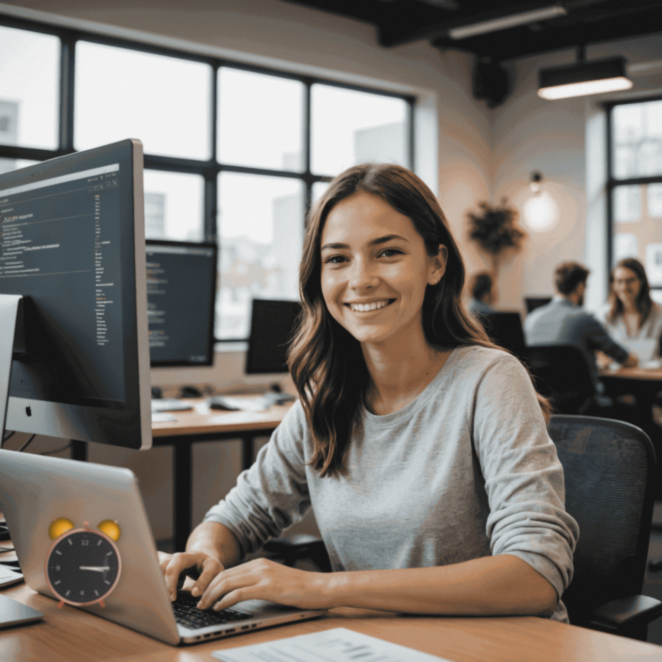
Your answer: **3:15**
